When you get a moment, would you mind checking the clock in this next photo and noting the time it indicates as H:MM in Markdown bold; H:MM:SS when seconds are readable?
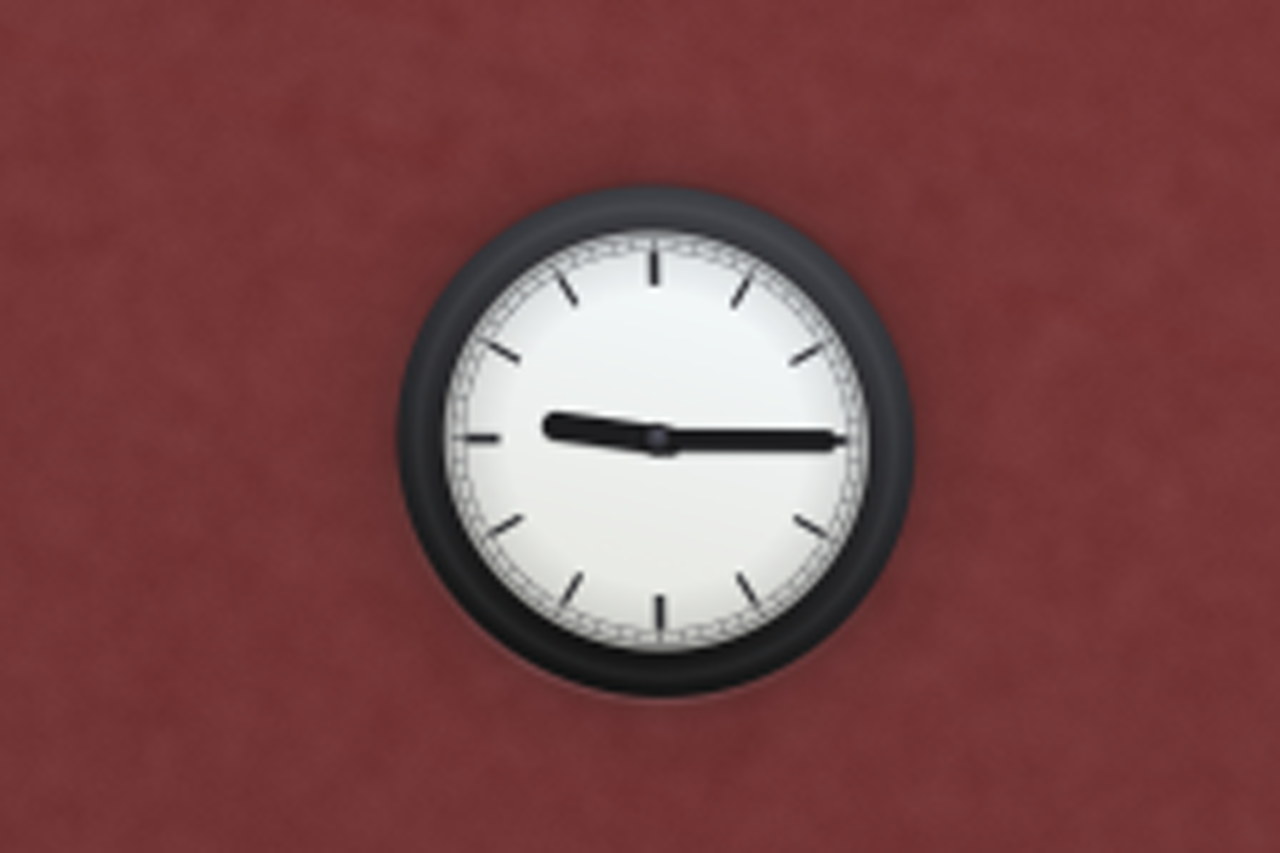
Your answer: **9:15**
